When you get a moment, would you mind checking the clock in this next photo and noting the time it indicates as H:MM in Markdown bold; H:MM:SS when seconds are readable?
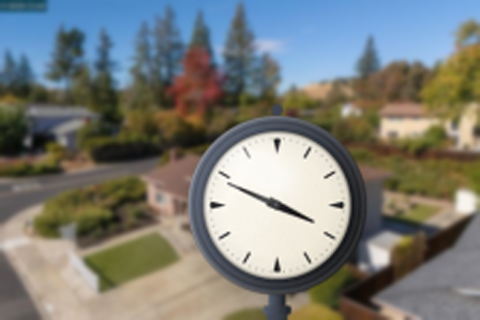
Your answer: **3:49**
